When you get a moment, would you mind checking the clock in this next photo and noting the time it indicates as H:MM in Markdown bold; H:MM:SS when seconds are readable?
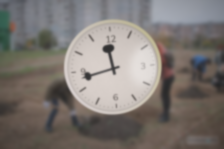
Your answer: **11:43**
